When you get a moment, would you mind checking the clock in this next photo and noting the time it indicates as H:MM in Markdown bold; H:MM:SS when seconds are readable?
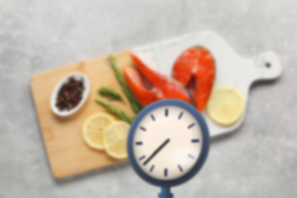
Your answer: **7:38**
